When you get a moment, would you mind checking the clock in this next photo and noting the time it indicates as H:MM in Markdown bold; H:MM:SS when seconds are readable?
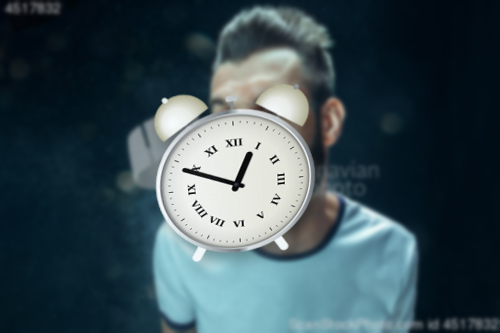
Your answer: **12:49**
